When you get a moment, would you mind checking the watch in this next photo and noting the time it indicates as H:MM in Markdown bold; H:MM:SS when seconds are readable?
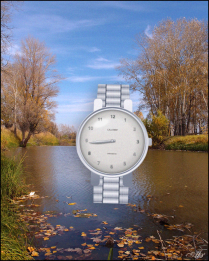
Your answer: **8:44**
